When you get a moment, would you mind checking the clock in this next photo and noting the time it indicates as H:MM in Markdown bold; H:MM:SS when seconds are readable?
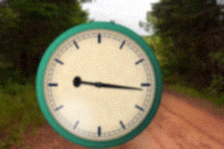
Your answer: **9:16**
